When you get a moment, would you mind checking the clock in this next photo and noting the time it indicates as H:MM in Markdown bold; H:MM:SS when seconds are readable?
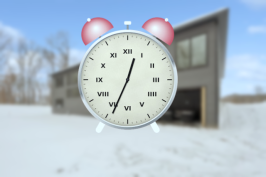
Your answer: **12:34**
